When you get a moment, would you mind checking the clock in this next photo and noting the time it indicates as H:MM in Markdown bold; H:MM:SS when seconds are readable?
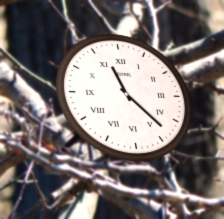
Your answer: **11:23**
